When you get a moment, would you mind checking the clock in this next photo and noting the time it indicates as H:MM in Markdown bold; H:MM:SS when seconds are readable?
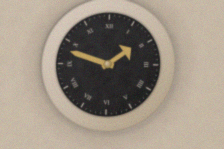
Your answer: **1:48**
